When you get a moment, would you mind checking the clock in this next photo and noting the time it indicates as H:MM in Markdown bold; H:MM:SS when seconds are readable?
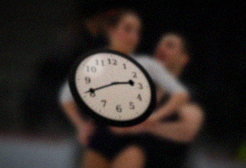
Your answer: **2:41**
